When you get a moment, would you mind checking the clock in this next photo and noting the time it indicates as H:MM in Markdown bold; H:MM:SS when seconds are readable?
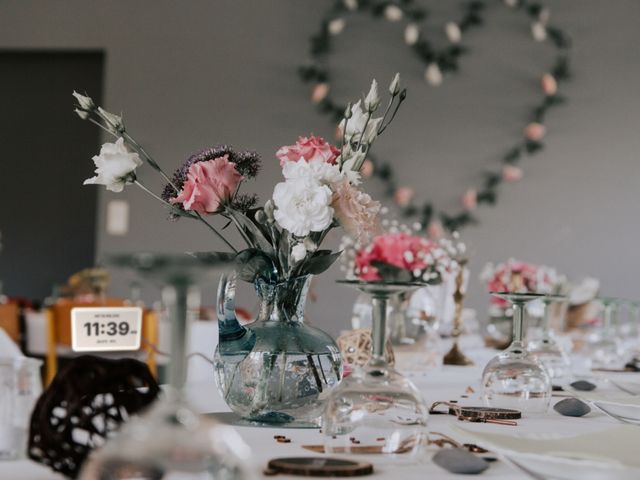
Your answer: **11:39**
